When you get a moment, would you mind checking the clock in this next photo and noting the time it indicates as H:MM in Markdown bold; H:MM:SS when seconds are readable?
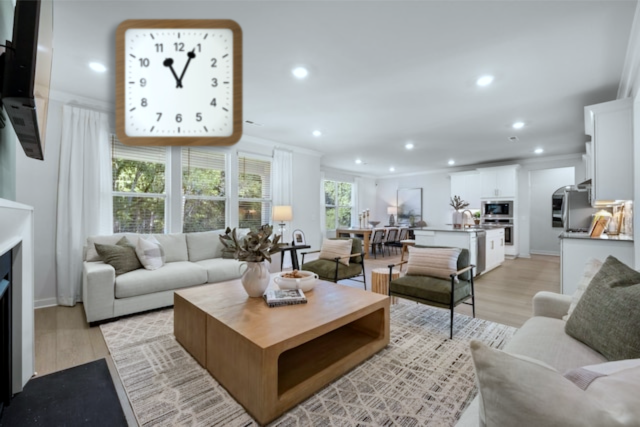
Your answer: **11:04**
